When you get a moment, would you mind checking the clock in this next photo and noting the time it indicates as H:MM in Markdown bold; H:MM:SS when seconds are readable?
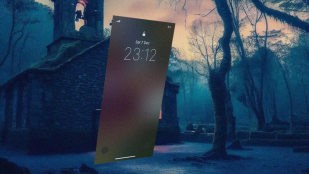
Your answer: **23:12**
